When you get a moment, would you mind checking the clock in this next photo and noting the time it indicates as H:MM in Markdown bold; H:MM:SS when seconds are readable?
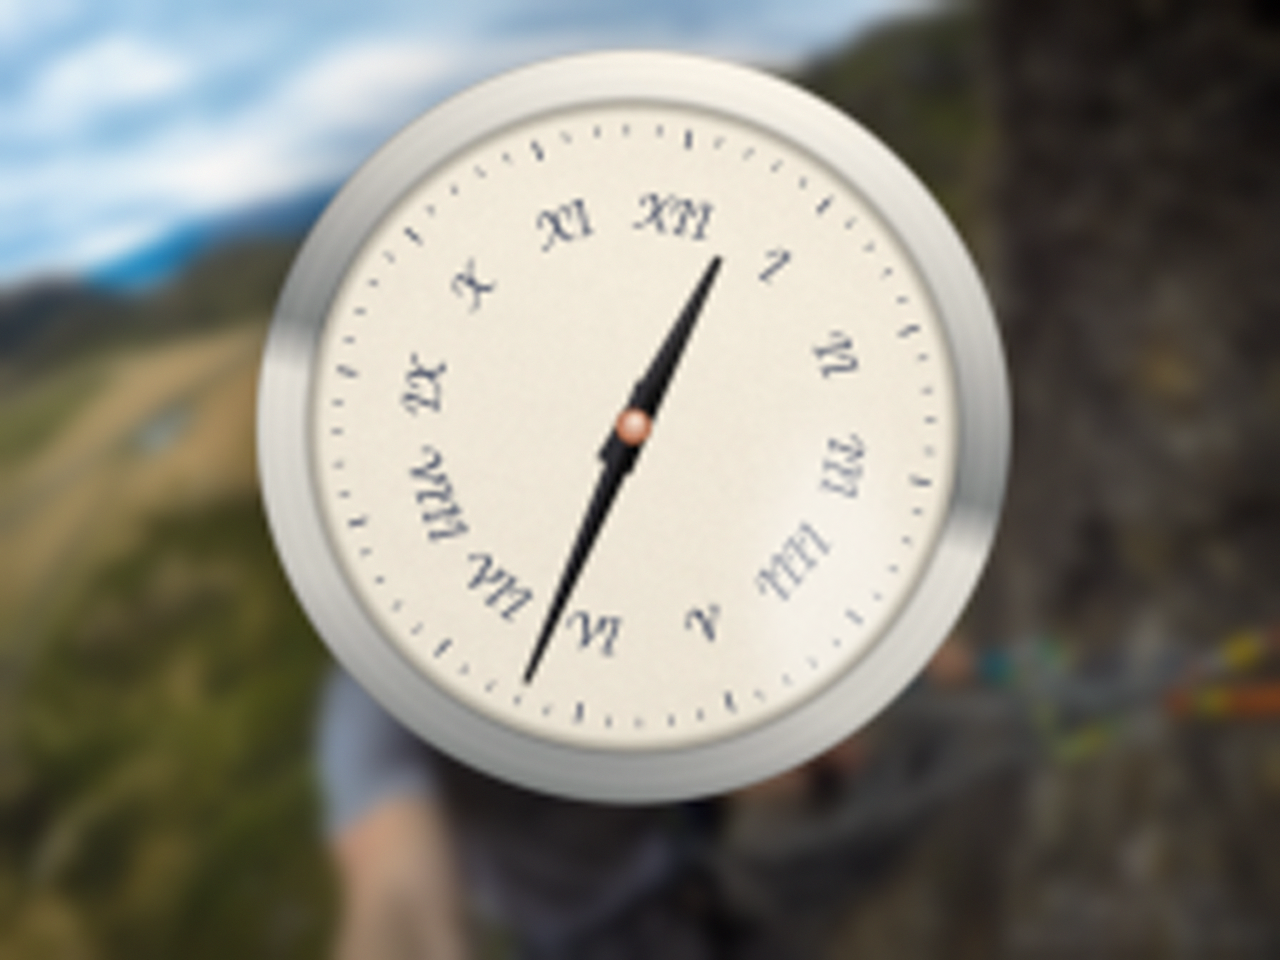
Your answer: **12:32**
